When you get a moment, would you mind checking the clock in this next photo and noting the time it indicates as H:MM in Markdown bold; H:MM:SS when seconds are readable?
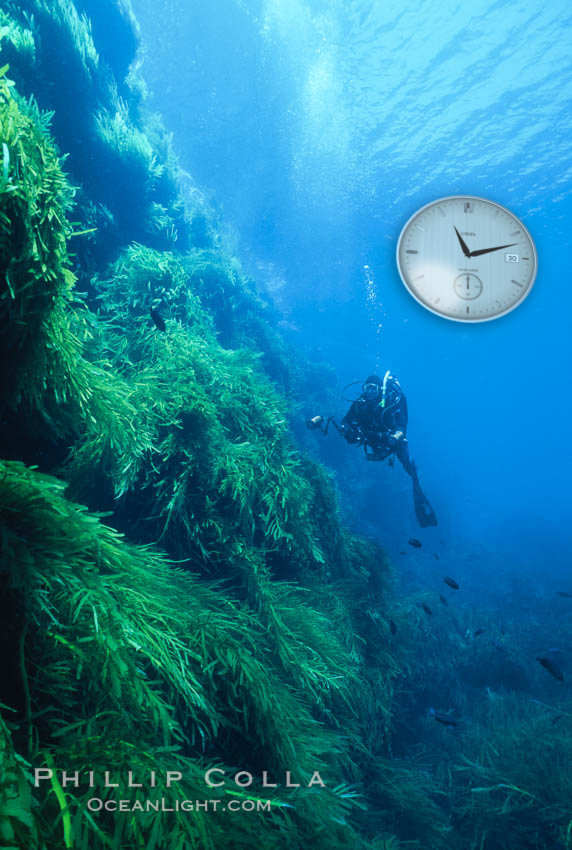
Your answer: **11:12**
